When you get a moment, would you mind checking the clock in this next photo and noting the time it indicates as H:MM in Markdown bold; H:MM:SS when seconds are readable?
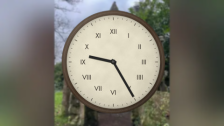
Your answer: **9:25**
